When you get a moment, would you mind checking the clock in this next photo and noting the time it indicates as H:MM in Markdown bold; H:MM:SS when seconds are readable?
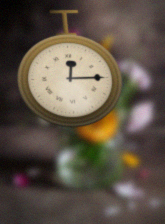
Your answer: **12:15**
